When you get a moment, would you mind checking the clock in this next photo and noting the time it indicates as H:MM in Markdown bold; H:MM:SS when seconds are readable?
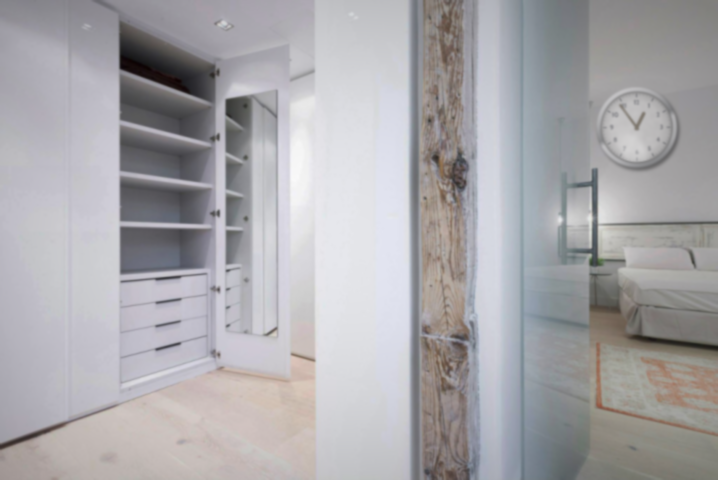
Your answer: **12:54**
